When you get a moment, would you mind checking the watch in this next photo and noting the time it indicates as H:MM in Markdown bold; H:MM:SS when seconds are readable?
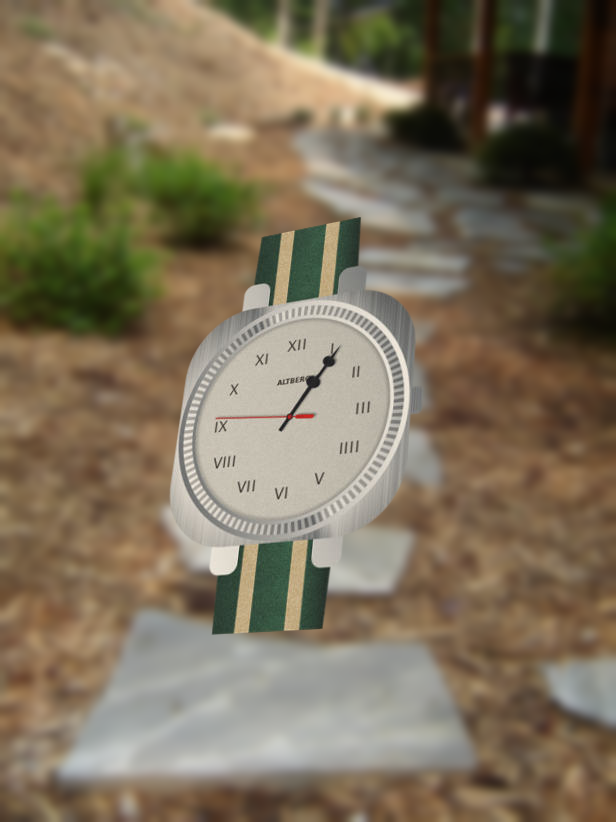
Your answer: **1:05:46**
